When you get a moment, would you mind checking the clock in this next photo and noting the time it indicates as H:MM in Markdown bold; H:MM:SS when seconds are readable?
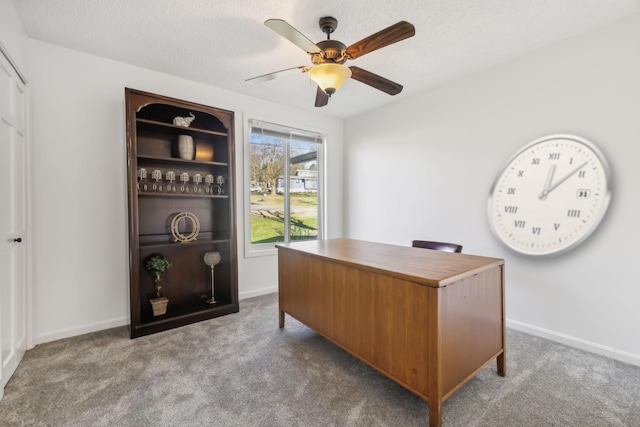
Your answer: **12:08**
